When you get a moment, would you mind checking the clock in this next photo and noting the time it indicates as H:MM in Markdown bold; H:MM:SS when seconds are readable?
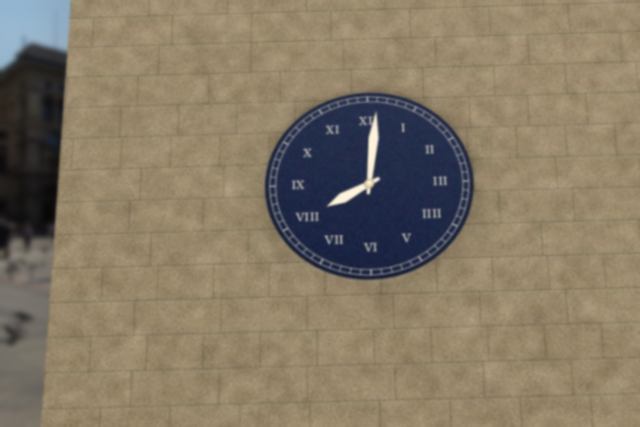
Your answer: **8:01**
